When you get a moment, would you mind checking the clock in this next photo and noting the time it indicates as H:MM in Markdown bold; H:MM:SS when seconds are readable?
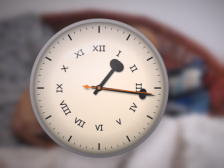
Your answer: **1:16:16**
